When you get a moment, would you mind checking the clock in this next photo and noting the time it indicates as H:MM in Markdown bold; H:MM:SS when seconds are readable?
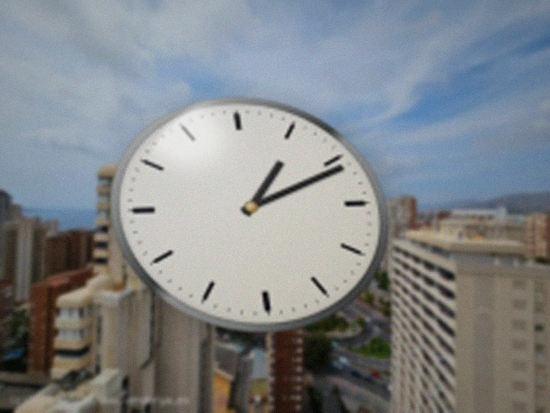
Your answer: **1:11**
